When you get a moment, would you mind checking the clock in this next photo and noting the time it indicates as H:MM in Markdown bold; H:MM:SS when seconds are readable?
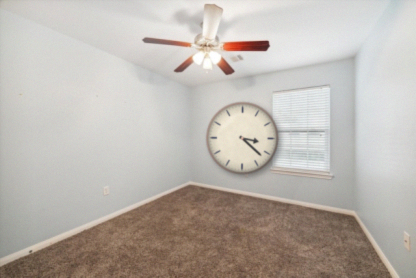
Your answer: **3:22**
